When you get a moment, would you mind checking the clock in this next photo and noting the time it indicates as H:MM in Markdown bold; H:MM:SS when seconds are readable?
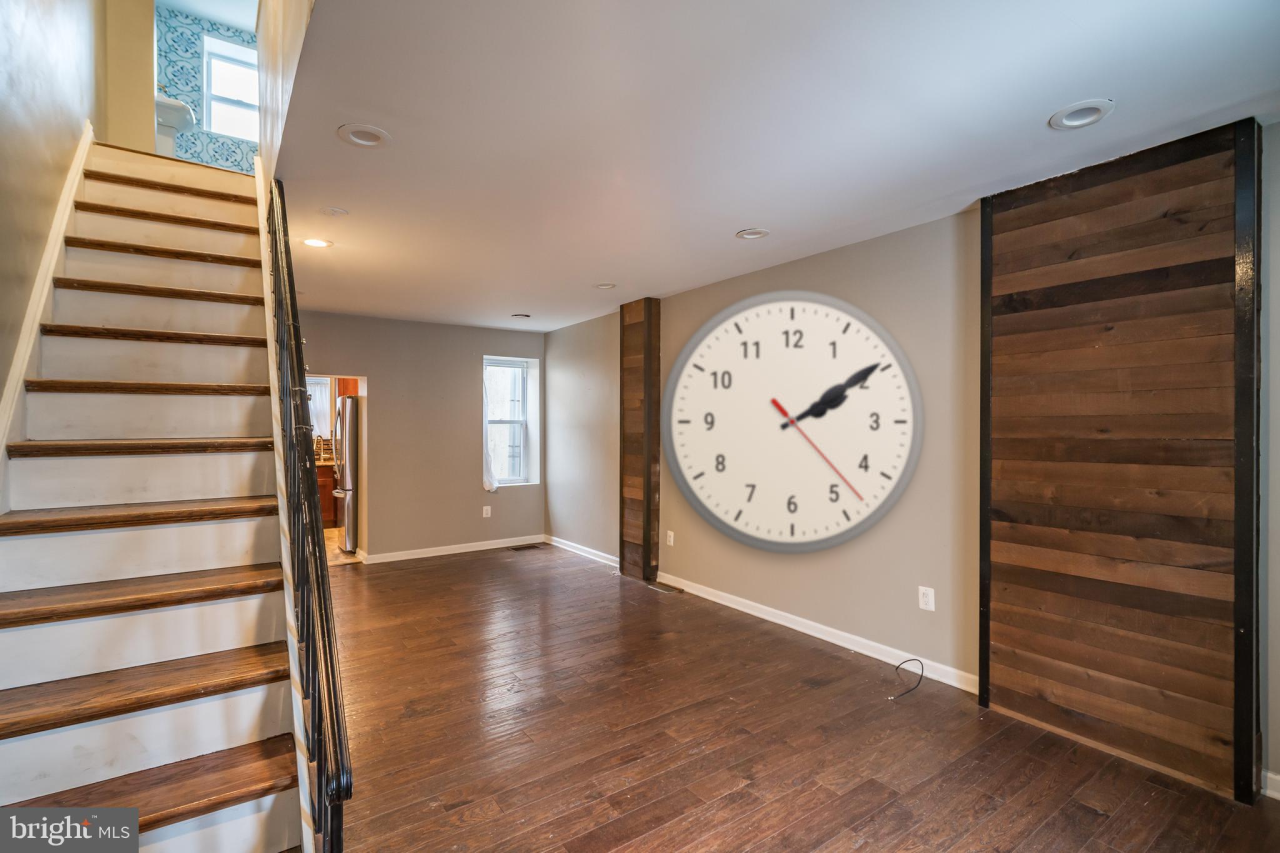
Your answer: **2:09:23**
